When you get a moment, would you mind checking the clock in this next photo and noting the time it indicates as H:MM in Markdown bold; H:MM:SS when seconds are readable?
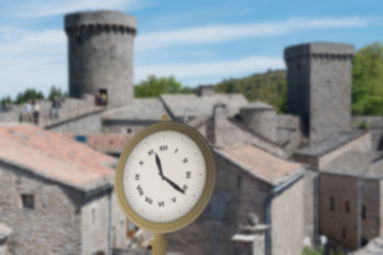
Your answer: **11:21**
